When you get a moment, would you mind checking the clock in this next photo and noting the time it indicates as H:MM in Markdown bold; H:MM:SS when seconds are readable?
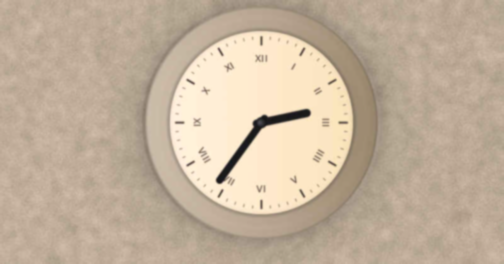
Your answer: **2:36**
